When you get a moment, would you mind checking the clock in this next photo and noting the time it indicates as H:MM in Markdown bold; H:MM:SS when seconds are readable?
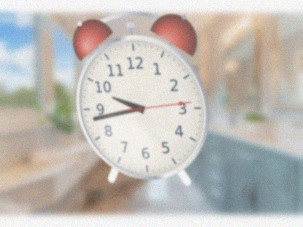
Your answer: **9:43:14**
